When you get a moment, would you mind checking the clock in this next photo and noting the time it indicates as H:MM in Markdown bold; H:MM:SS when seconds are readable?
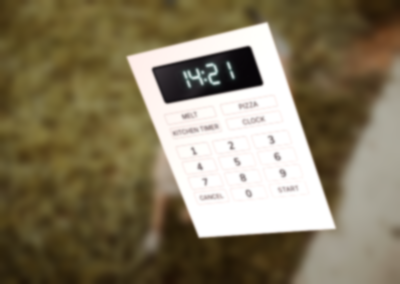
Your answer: **14:21**
